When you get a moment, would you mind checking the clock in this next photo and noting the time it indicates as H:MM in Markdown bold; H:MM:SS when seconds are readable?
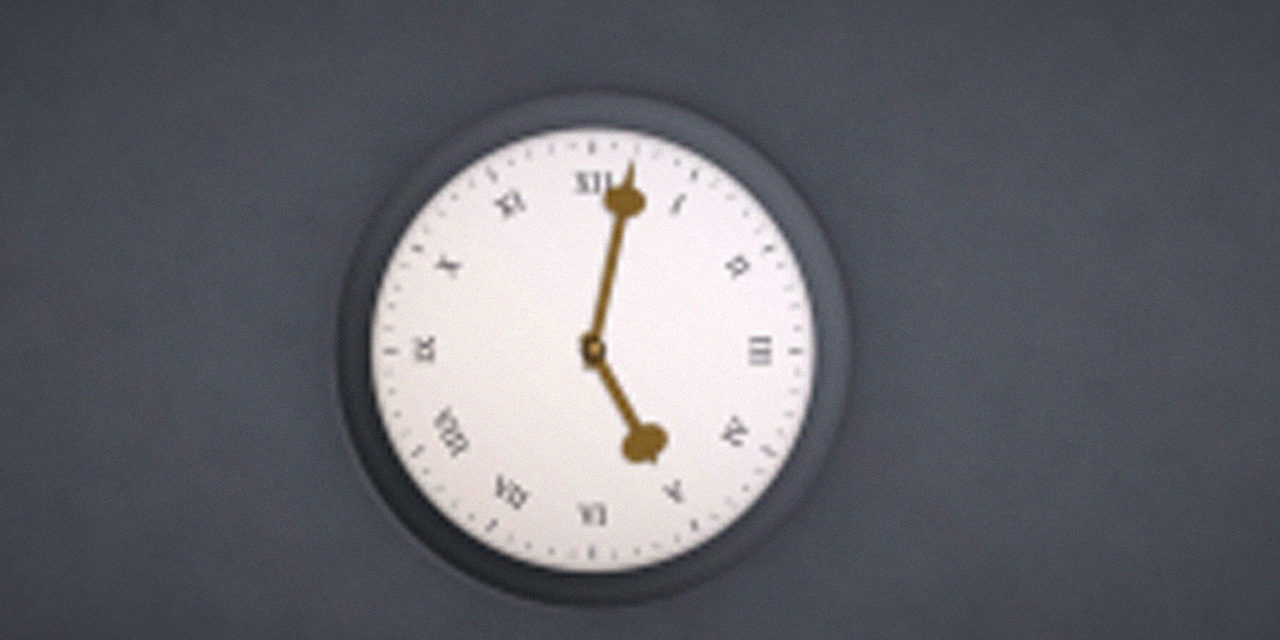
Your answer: **5:02**
